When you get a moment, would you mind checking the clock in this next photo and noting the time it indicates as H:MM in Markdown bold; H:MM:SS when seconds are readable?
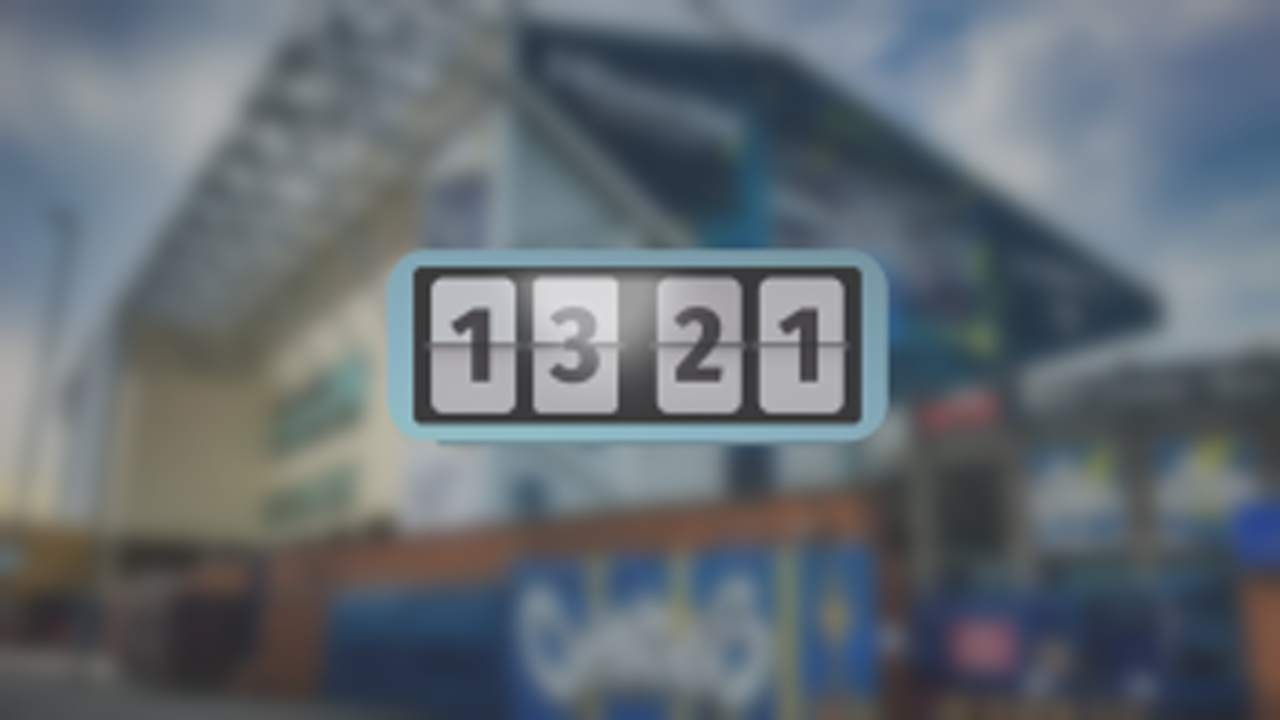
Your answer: **13:21**
